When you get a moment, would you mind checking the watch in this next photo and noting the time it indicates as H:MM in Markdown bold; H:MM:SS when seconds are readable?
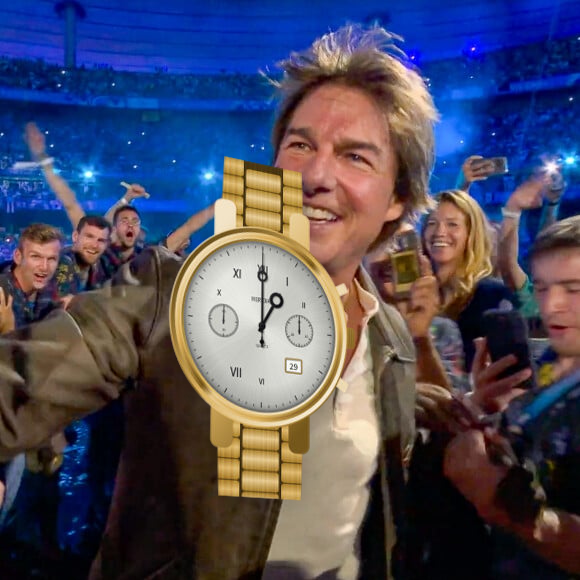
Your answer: **1:00**
